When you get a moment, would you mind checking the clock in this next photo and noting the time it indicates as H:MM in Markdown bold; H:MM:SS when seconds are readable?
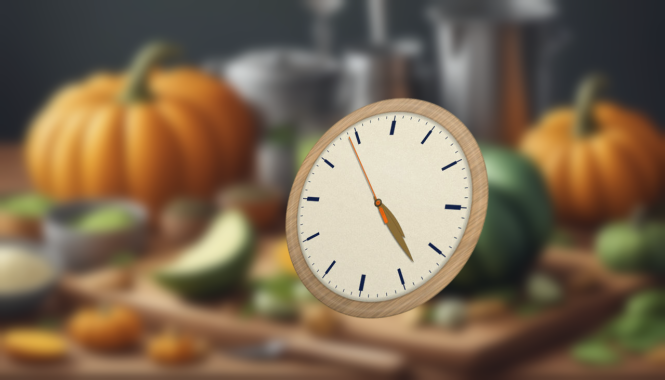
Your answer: **4:22:54**
